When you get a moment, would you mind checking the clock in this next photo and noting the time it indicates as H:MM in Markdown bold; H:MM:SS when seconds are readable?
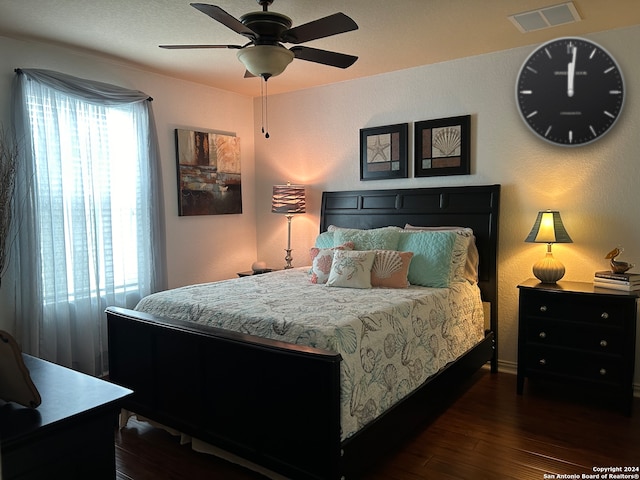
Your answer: **12:01**
